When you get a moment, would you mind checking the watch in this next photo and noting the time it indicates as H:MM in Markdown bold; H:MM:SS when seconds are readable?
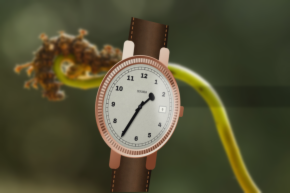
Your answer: **1:35**
